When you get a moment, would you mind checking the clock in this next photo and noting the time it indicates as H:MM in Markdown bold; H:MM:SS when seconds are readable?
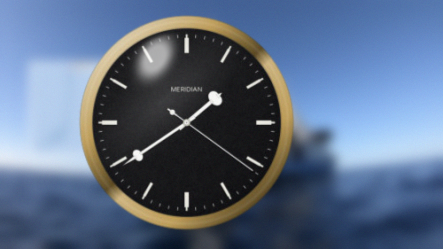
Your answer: **1:39:21**
